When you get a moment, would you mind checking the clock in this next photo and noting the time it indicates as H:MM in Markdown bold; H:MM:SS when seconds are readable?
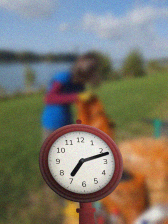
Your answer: **7:12**
